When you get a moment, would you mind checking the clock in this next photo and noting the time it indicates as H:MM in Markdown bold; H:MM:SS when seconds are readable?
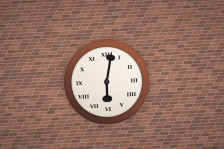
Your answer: **6:02**
